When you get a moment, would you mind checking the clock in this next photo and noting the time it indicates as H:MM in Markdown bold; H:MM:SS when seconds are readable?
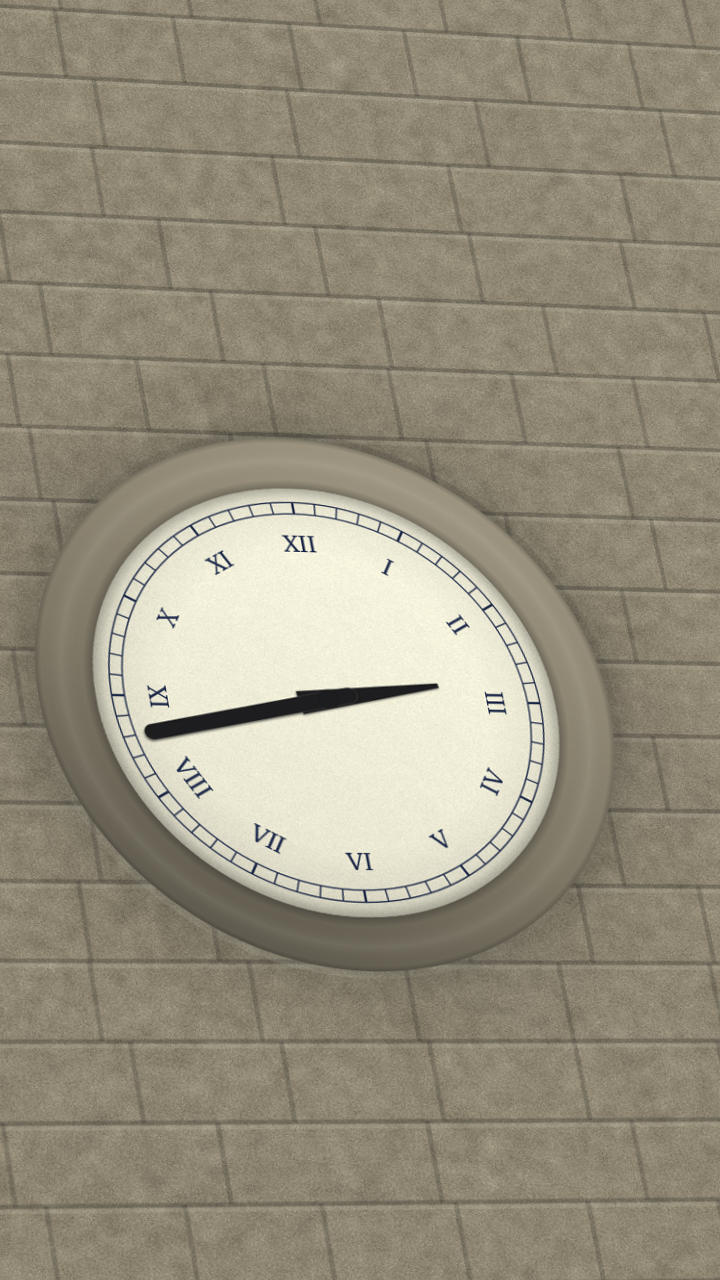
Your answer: **2:43**
